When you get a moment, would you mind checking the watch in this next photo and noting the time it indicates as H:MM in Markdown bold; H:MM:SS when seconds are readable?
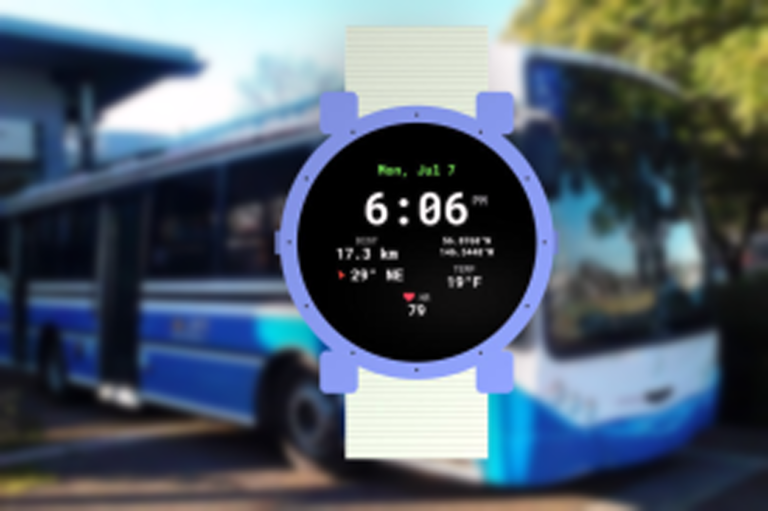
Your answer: **6:06**
